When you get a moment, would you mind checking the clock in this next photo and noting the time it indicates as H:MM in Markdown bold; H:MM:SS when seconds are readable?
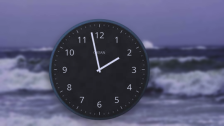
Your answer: **1:58**
